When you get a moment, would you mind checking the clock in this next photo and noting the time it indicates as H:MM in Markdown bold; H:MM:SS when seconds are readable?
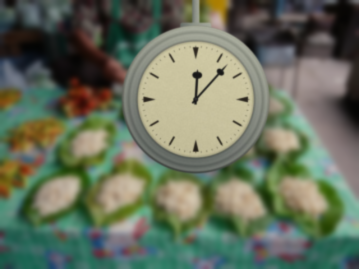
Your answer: **12:07**
